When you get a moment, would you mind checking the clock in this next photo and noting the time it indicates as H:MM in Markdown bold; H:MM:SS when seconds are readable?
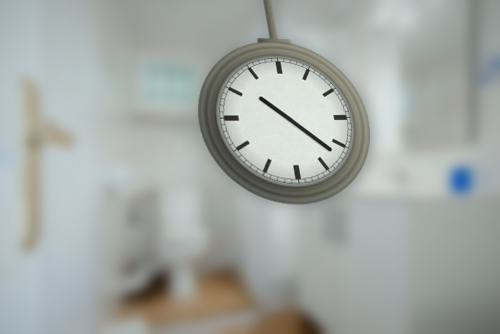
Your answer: **10:22**
